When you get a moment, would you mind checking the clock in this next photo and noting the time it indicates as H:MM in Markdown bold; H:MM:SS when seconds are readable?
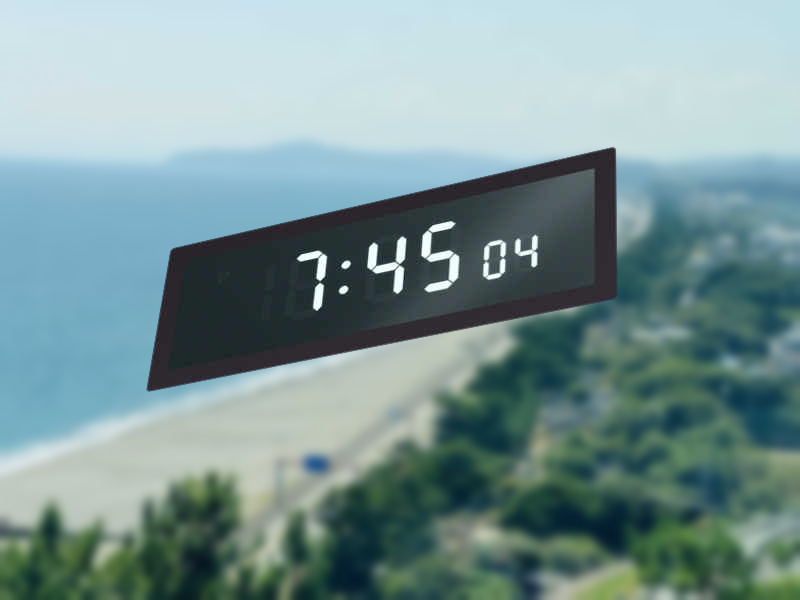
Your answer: **7:45:04**
